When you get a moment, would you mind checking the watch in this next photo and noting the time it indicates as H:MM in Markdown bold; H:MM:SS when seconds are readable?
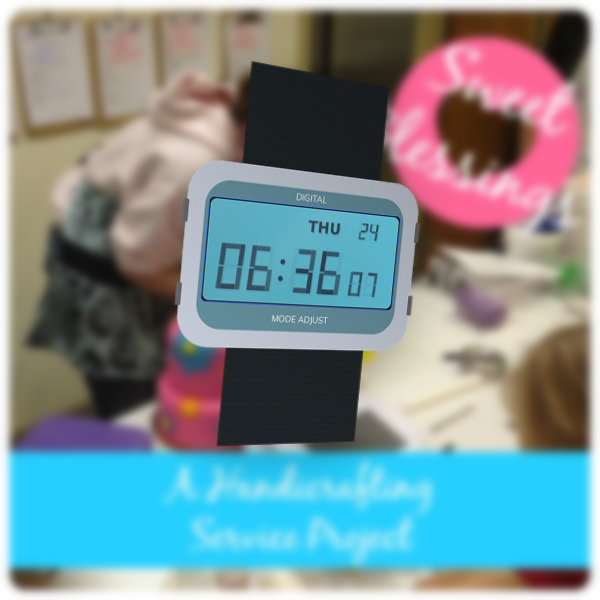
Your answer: **6:36:07**
